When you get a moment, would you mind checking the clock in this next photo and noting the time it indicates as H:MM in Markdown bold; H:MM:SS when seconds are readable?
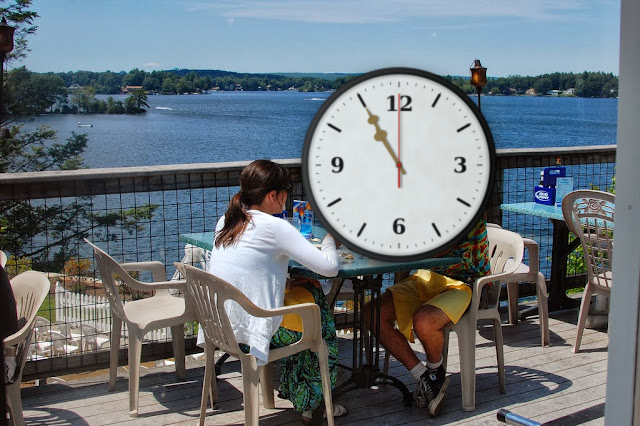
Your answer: **10:55:00**
